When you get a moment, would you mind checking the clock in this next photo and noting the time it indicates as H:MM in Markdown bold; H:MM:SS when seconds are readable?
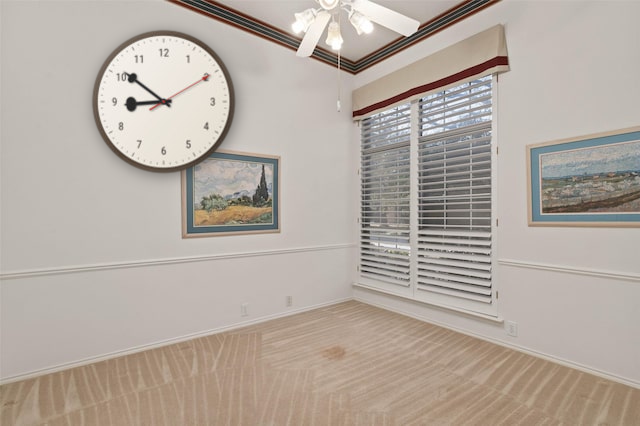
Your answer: **8:51:10**
